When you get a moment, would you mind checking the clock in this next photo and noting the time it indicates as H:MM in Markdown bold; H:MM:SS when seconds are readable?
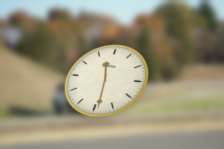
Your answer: **11:29**
